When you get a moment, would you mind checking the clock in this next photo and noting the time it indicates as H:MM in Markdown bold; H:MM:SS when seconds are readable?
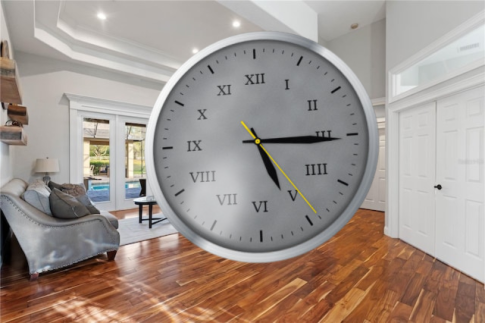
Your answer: **5:15:24**
